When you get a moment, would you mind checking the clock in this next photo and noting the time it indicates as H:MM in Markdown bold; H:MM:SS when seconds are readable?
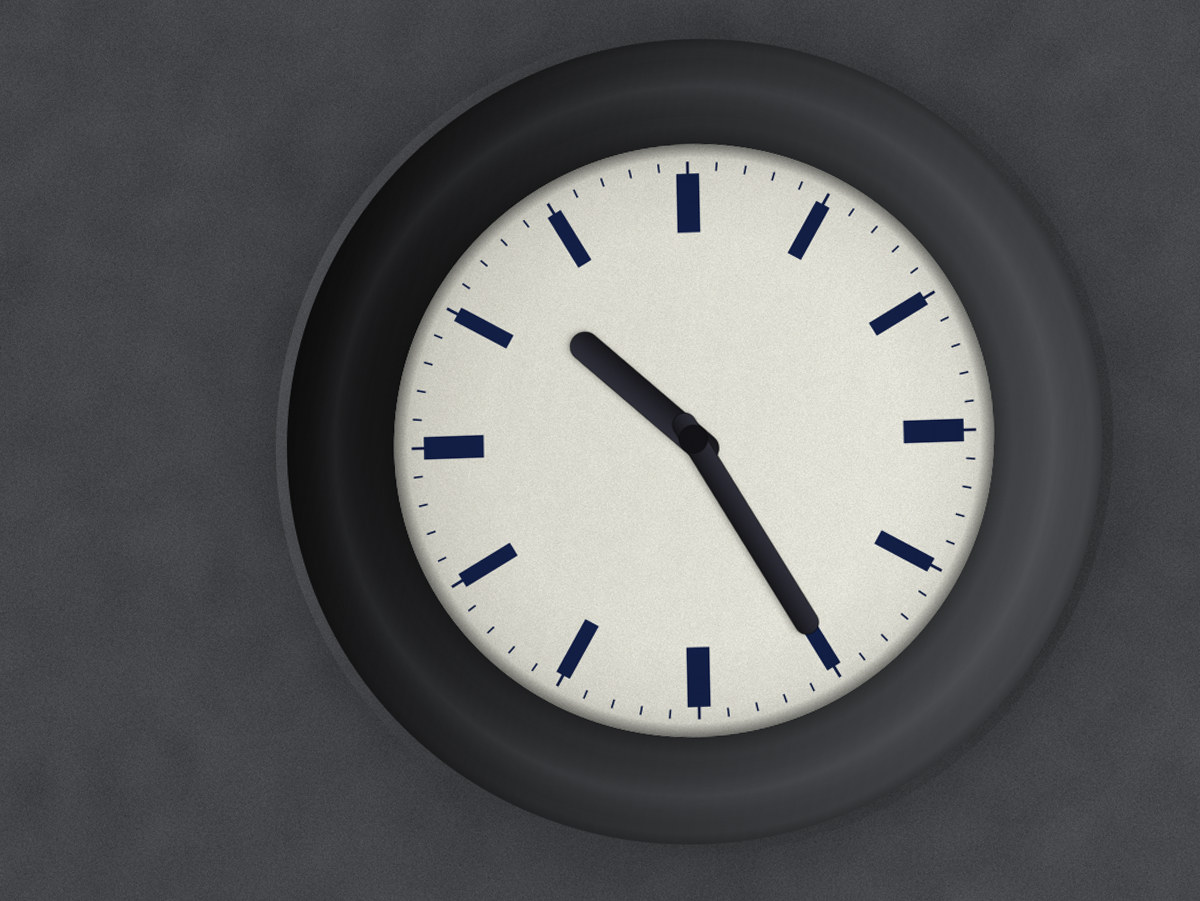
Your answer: **10:25**
